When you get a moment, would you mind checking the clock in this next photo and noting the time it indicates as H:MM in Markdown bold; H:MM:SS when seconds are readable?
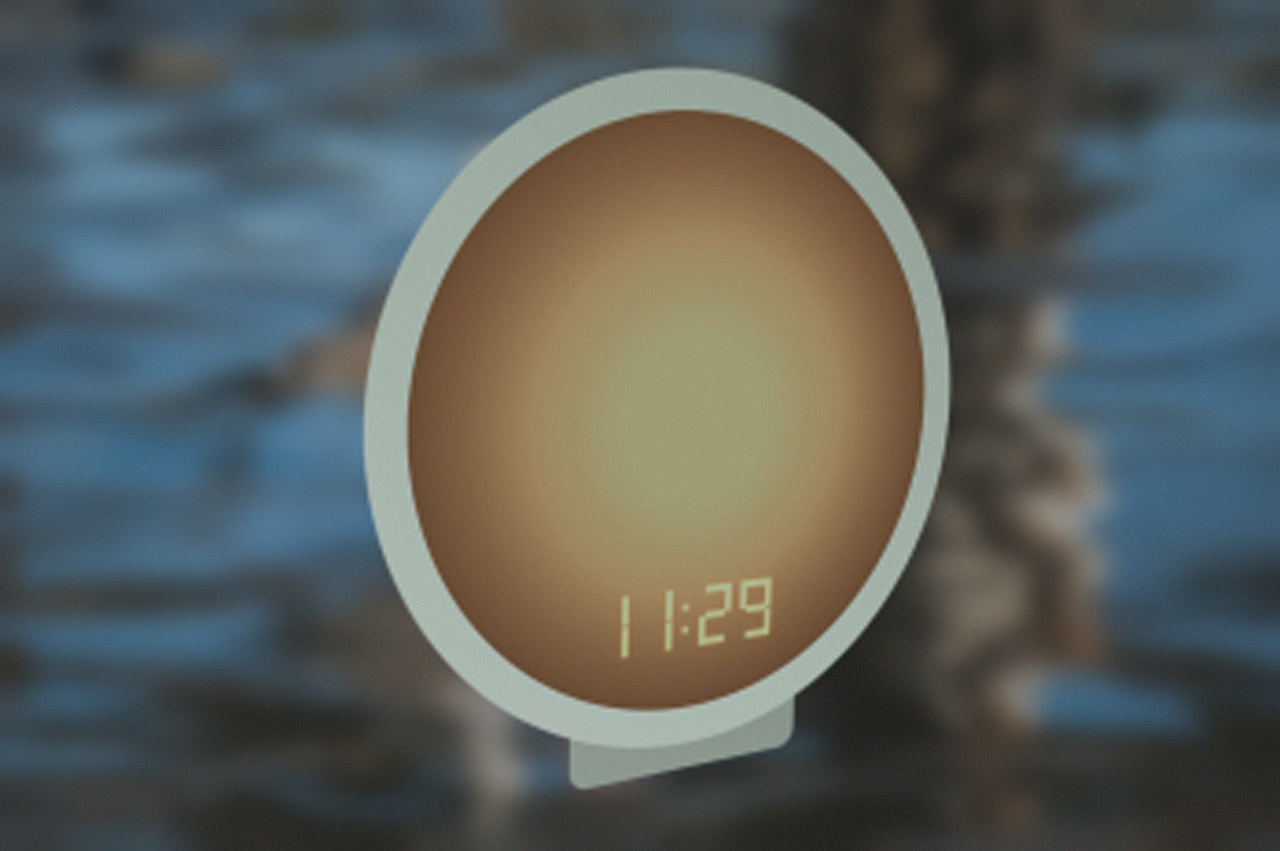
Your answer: **11:29**
